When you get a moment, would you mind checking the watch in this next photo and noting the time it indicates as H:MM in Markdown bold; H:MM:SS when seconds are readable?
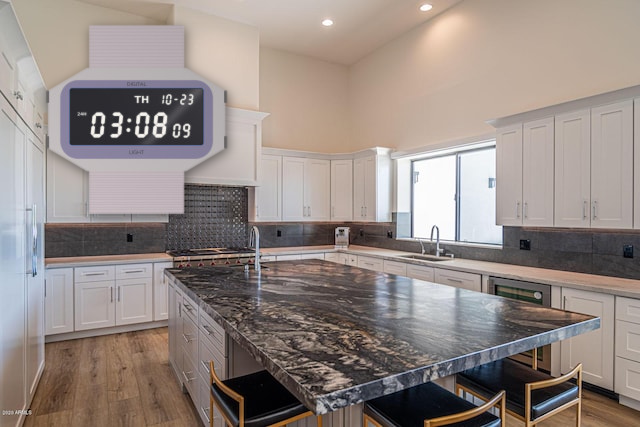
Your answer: **3:08:09**
